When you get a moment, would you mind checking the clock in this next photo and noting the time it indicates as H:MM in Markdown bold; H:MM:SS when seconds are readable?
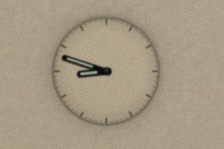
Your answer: **8:48**
